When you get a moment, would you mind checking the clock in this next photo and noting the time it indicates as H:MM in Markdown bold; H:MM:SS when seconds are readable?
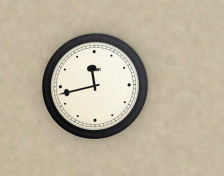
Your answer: **11:43**
